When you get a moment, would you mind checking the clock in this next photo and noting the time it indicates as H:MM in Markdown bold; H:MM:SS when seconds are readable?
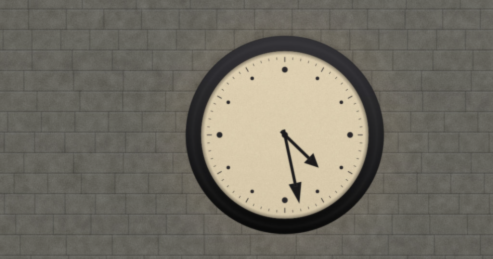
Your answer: **4:28**
